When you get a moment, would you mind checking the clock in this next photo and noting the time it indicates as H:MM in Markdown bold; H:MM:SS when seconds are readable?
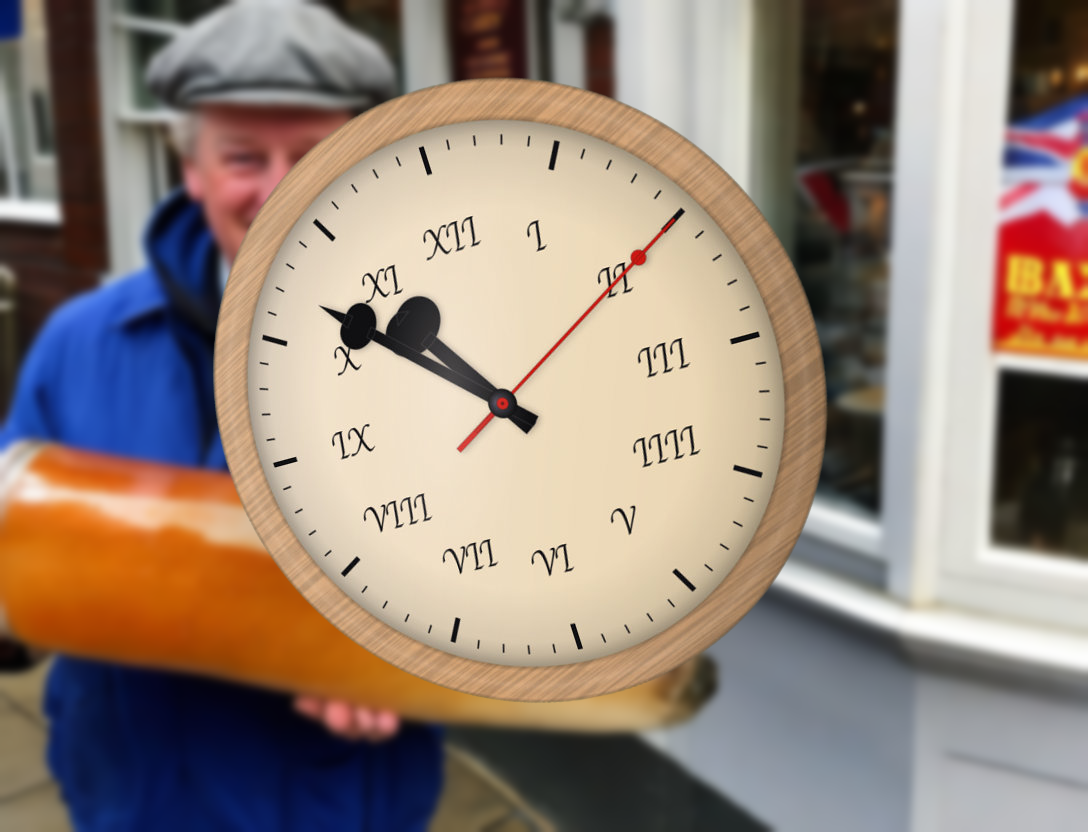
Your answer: **10:52:10**
